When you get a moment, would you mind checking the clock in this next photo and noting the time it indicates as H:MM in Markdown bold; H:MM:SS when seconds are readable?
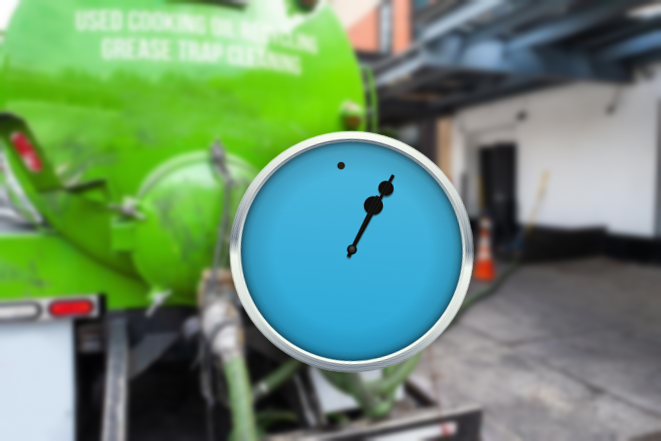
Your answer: **1:06**
